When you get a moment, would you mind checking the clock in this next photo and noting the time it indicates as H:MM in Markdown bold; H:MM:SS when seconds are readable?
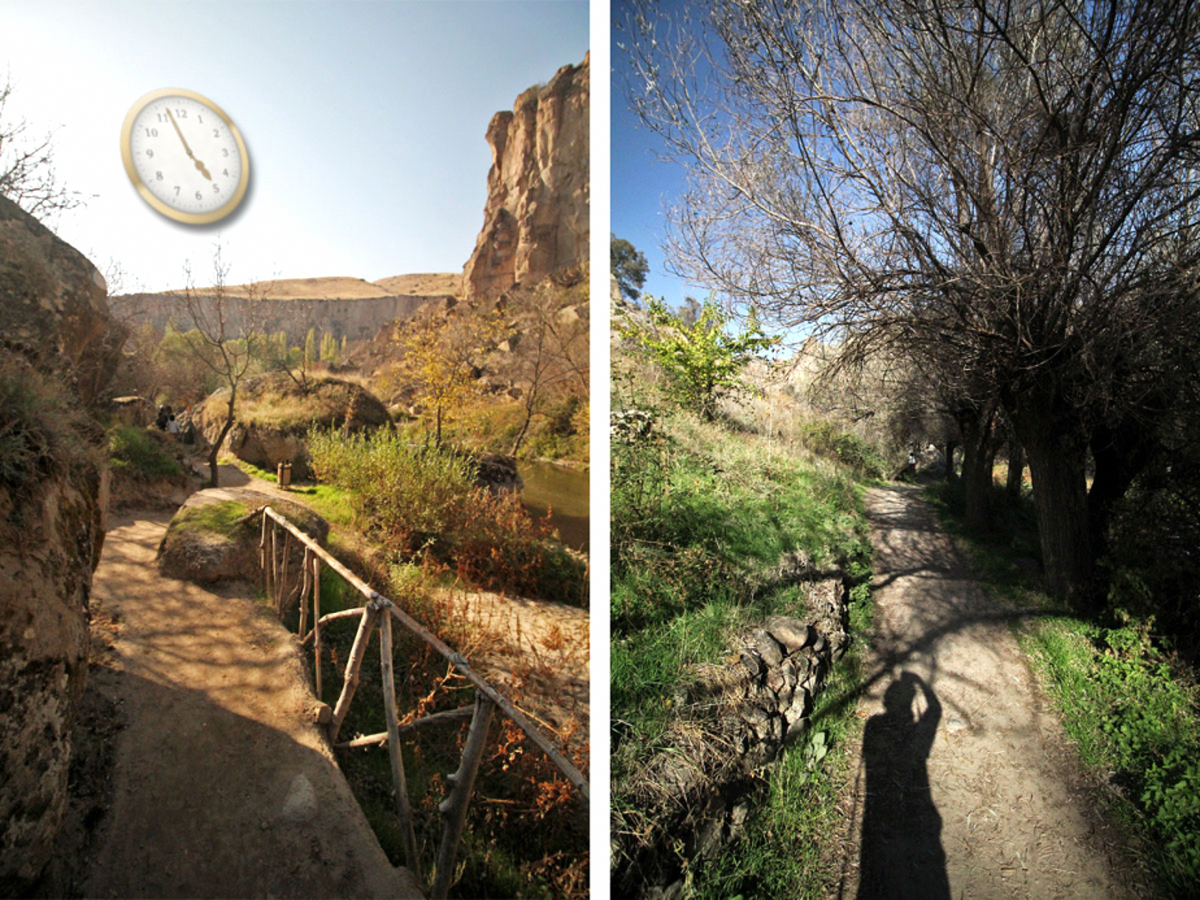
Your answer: **4:57**
